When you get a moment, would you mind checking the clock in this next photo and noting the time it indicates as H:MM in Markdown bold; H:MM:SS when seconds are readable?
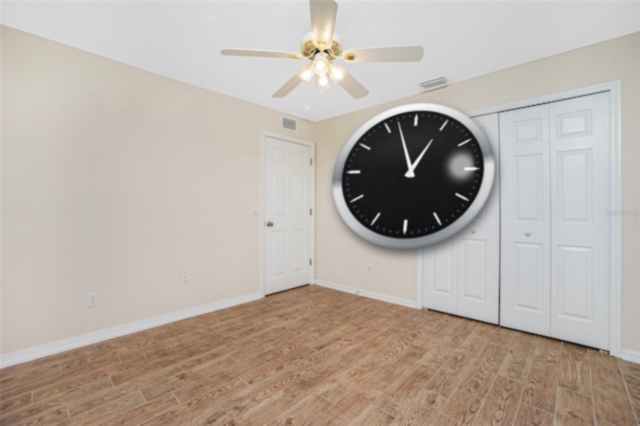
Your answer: **12:57**
